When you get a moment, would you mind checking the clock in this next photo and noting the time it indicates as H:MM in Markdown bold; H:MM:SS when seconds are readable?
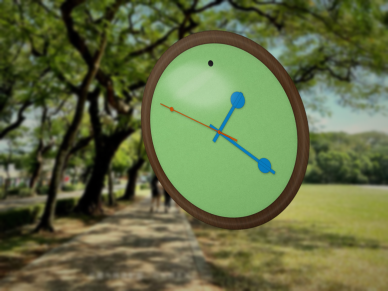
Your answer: **1:20:49**
